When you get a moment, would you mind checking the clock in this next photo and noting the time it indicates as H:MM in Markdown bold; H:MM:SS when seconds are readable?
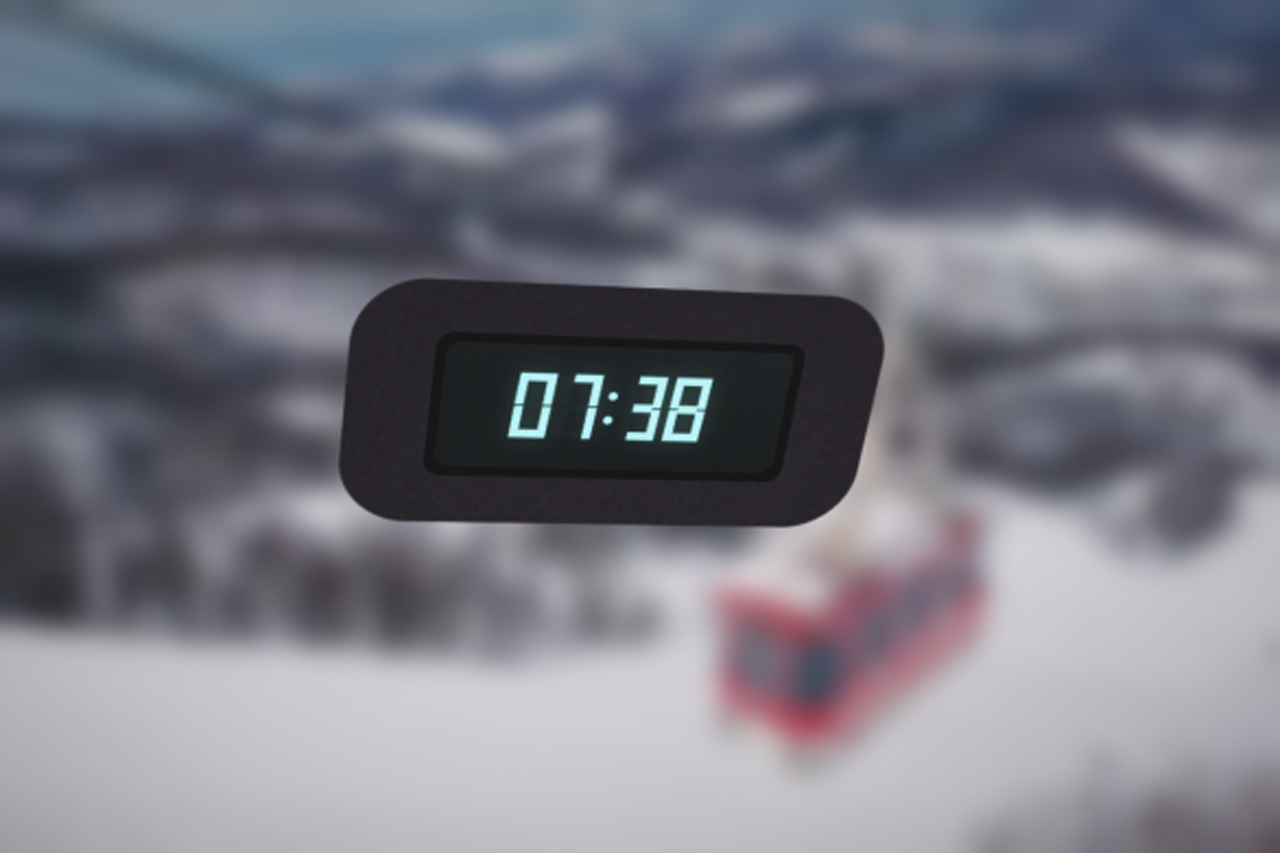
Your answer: **7:38**
